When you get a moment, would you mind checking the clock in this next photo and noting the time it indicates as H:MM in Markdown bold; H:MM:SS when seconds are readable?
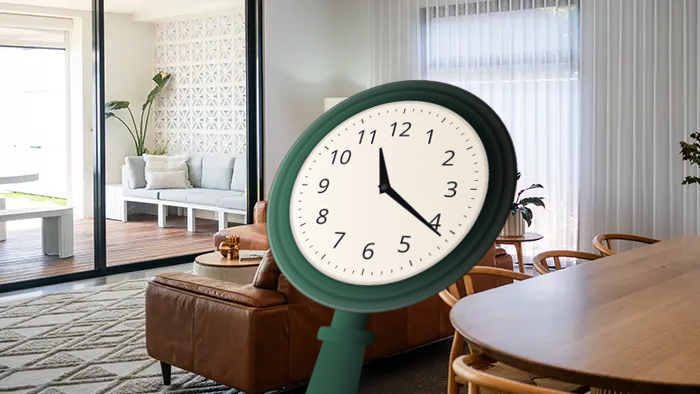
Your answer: **11:21**
